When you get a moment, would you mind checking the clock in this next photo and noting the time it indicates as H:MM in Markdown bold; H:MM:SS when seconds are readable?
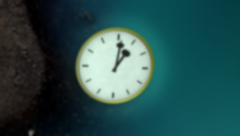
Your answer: **1:01**
